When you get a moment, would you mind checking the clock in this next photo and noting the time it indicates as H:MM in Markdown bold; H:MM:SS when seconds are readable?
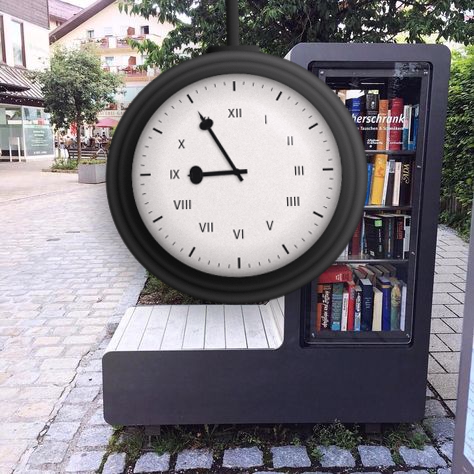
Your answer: **8:55**
